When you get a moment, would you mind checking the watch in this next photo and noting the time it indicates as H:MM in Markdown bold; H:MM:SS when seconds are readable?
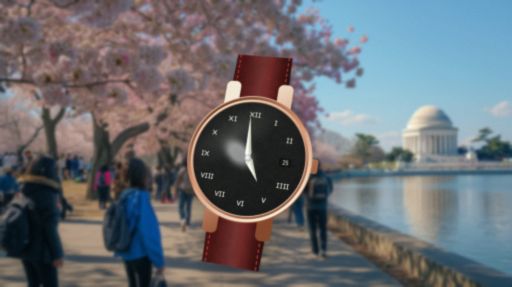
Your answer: **4:59**
